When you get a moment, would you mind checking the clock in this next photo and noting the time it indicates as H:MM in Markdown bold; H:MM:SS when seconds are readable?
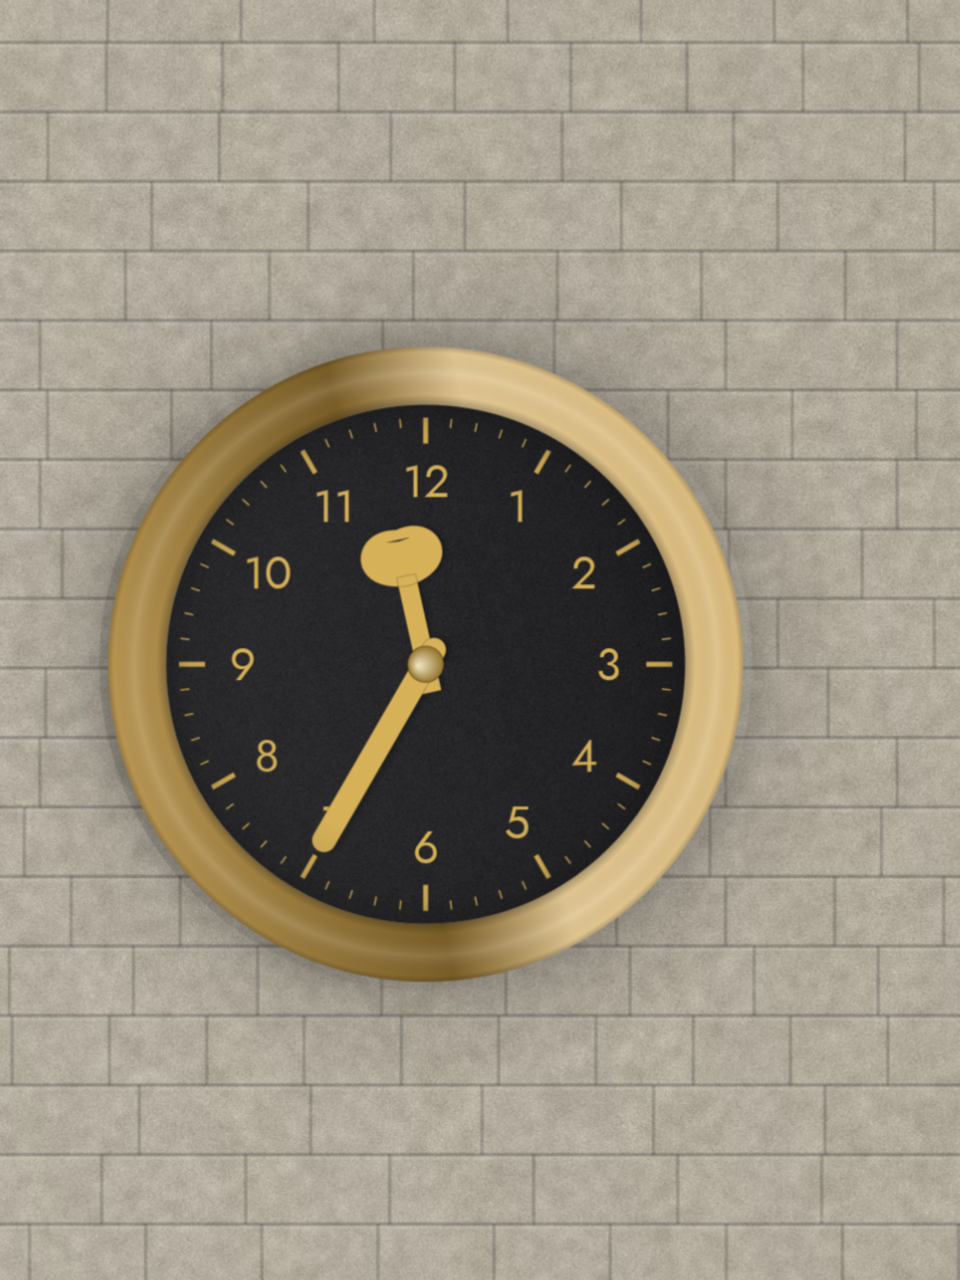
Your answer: **11:35**
